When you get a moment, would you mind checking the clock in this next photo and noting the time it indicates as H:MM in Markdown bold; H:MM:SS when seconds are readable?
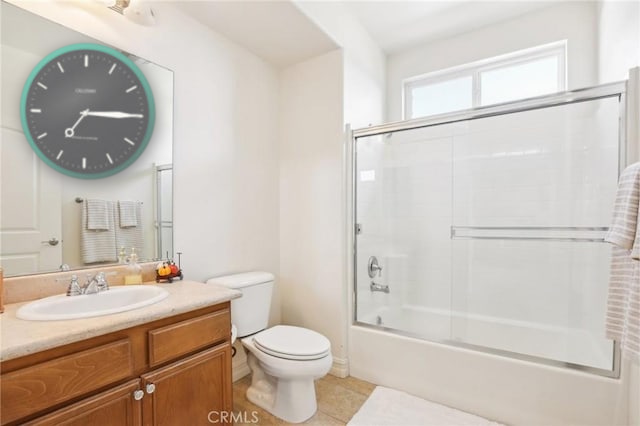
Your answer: **7:15**
